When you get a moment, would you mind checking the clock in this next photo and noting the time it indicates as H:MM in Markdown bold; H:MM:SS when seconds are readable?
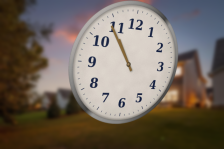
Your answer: **10:54**
